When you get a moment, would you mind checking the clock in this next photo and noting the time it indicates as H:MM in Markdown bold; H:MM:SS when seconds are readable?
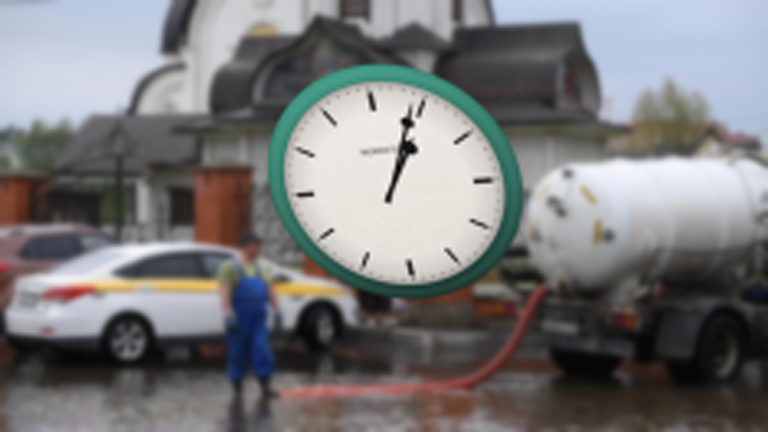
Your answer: **1:04**
